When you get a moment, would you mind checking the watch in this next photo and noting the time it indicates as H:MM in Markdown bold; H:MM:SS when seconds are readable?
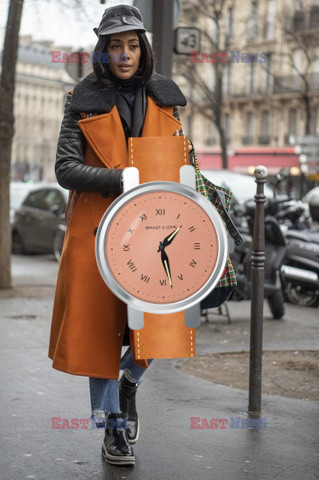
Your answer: **1:28**
